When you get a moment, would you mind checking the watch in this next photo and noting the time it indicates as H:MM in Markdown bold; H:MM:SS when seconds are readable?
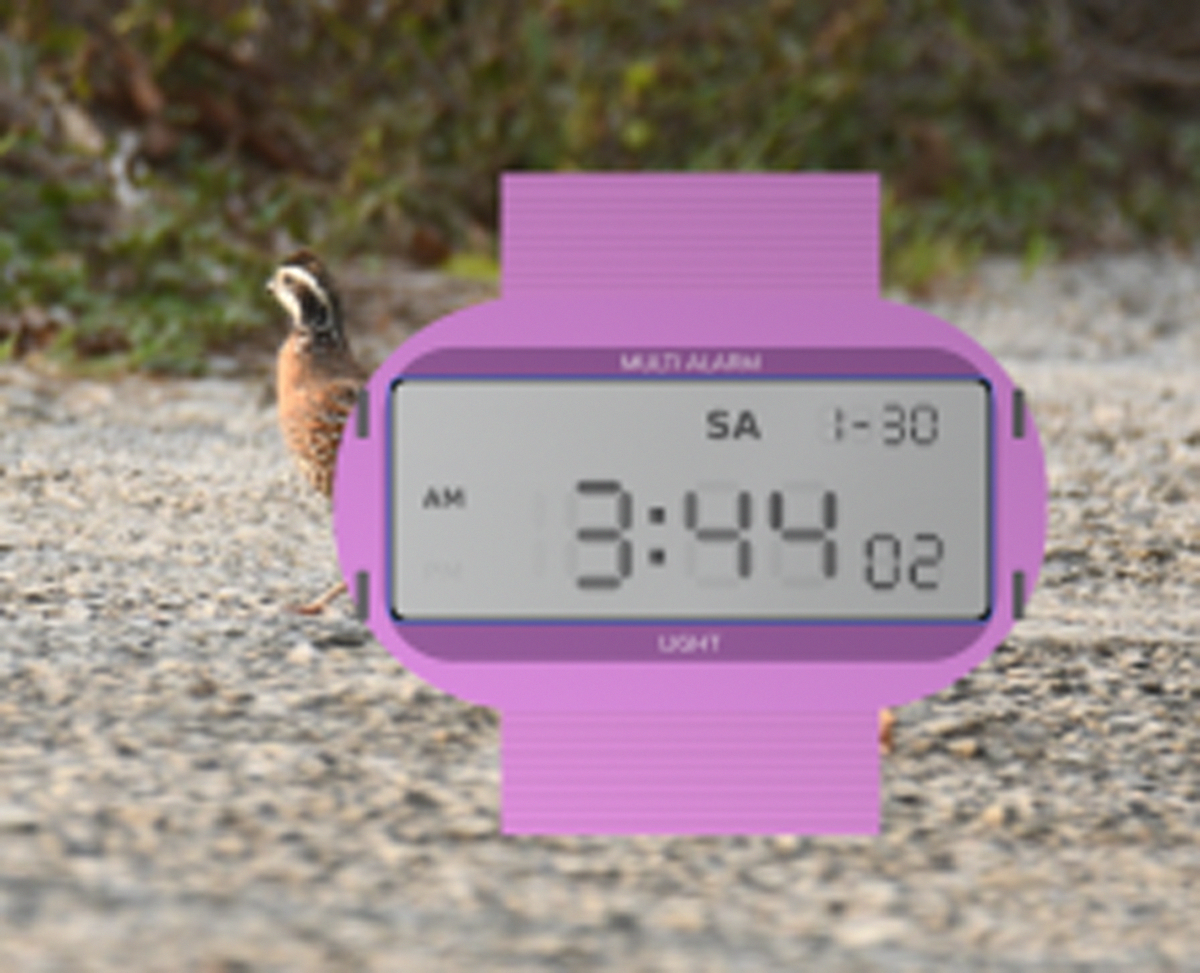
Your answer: **3:44:02**
